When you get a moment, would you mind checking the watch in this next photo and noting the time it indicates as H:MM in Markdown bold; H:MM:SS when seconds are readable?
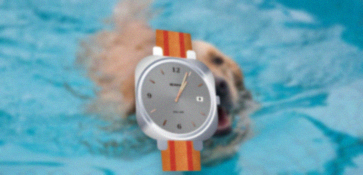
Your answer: **1:04**
